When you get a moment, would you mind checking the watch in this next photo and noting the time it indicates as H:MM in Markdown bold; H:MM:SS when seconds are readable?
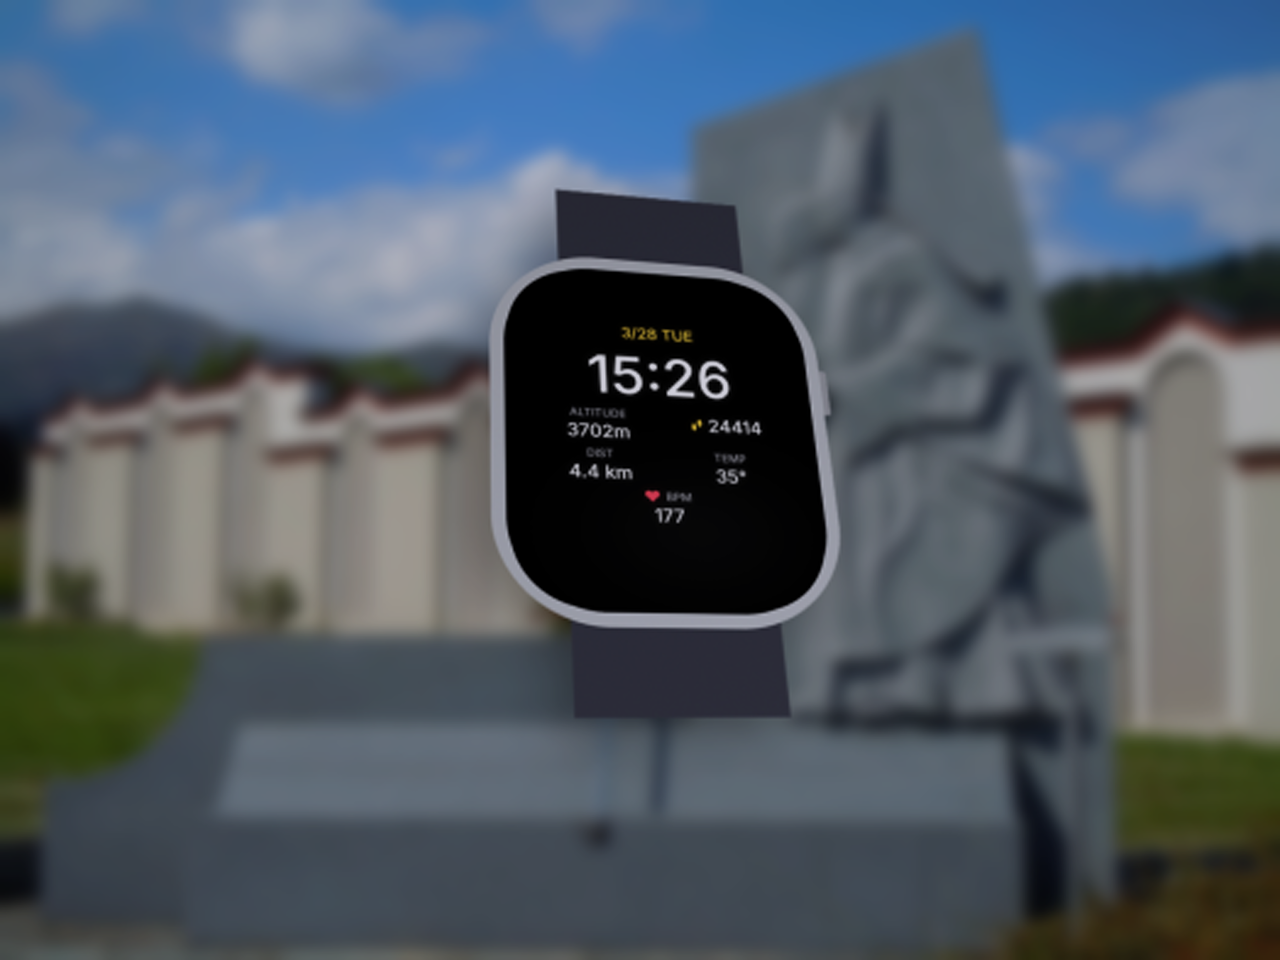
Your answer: **15:26**
